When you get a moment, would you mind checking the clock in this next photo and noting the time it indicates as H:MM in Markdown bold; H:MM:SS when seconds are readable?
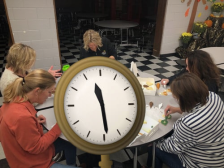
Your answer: **11:29**
